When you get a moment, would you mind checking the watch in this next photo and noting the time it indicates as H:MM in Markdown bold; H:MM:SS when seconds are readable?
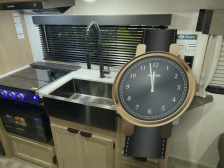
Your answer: **11:58**
